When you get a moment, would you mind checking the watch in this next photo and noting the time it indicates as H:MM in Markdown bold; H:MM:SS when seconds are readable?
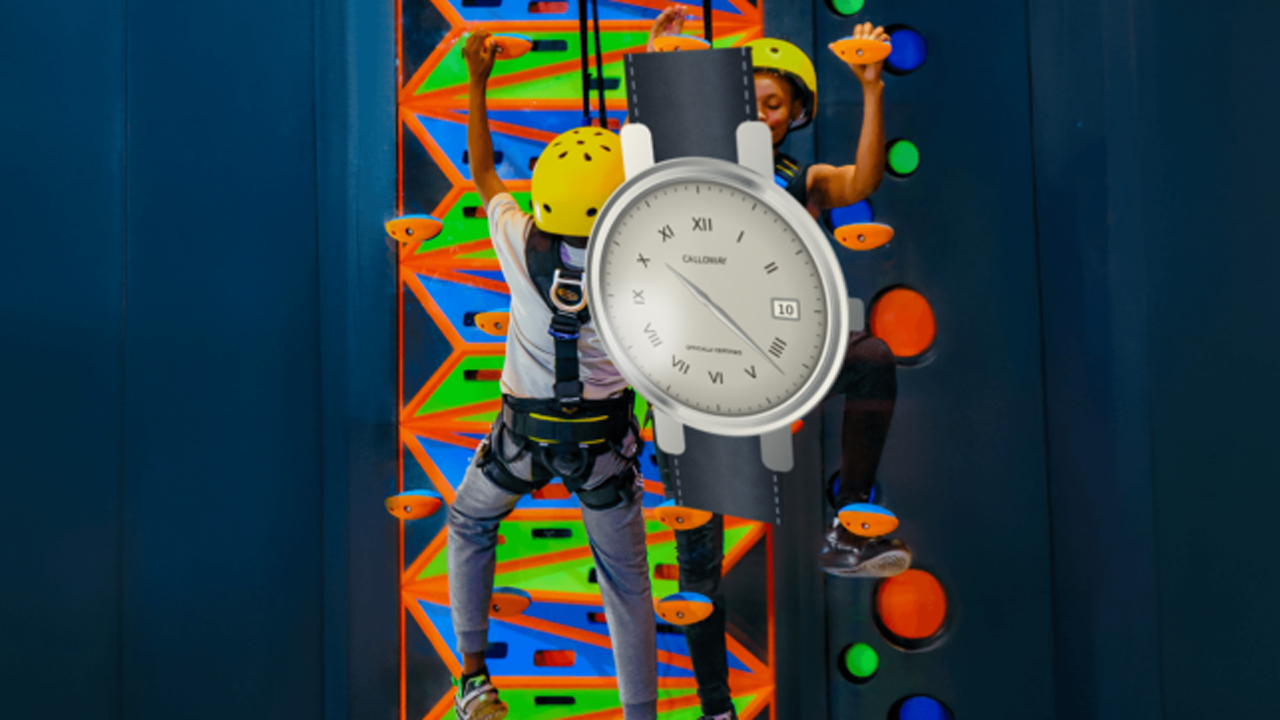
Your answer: **10:22**
